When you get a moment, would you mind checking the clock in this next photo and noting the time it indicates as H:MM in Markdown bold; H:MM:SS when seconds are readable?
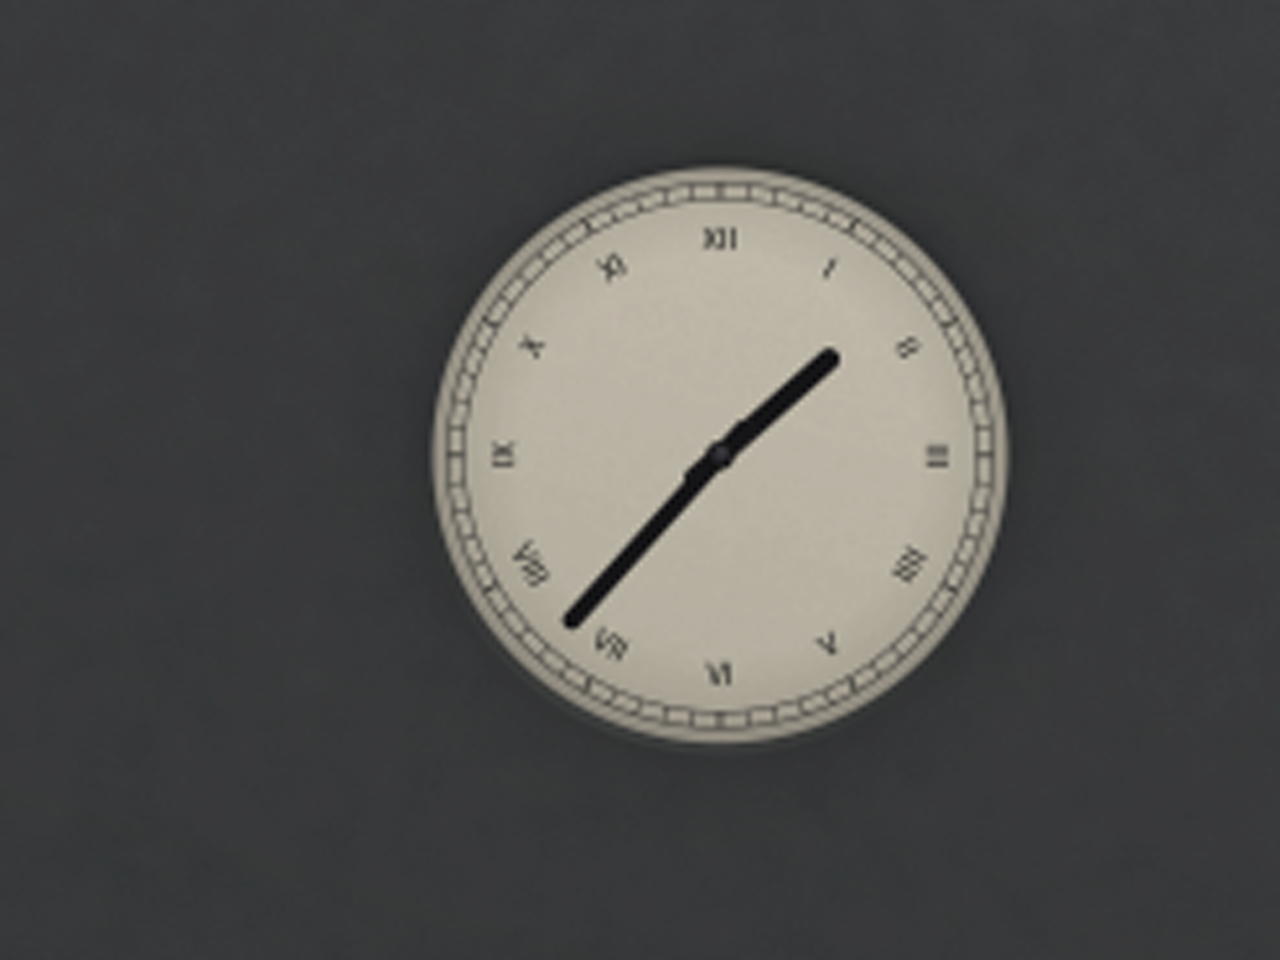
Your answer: **1:37**
